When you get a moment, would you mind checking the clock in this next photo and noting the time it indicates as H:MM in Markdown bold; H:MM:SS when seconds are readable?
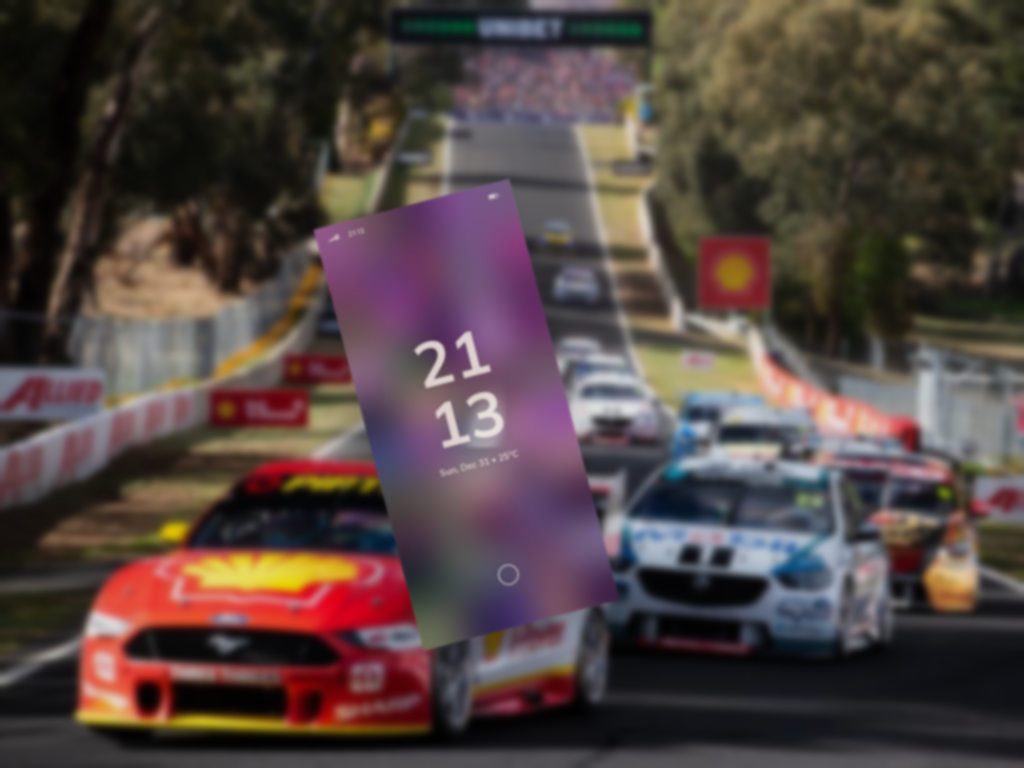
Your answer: **21:13**
